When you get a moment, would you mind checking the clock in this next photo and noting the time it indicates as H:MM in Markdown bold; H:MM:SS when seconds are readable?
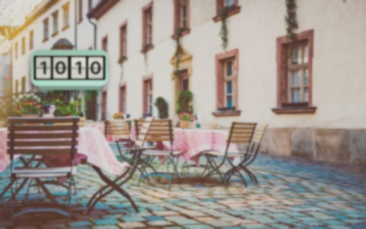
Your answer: **10:10**
